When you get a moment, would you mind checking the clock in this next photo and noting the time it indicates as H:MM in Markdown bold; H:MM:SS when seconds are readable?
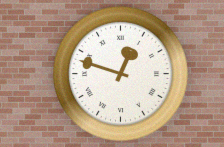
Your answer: **12:48**
